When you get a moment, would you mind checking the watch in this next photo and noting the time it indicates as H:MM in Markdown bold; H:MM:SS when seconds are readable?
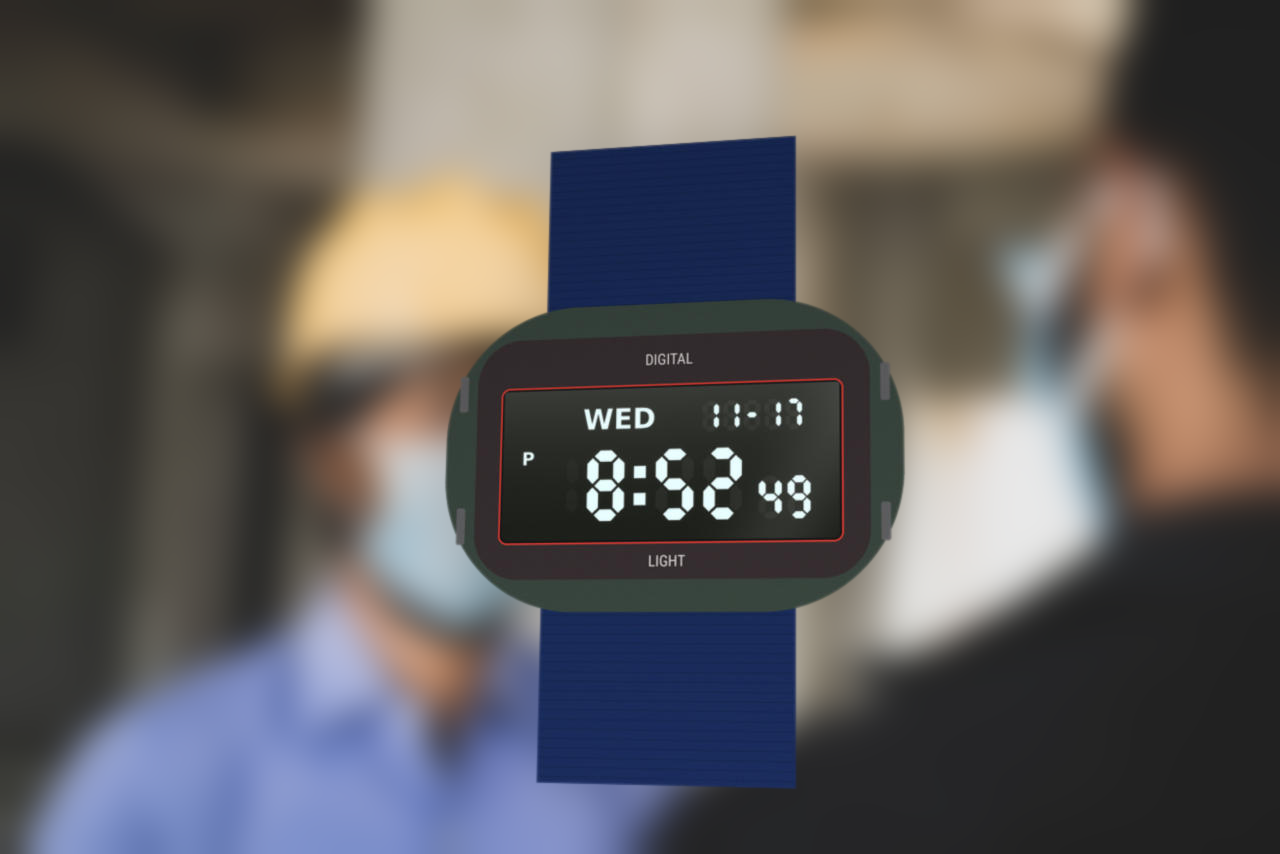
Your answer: **8:52:49**
